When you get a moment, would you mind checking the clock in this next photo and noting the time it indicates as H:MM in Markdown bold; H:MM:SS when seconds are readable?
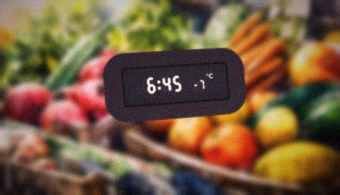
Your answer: **6:45**
